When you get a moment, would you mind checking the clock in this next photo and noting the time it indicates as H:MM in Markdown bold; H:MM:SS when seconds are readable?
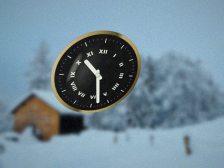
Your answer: **10:28**
